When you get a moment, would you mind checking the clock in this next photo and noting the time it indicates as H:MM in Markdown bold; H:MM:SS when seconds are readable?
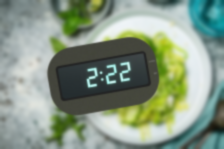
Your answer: **2:22**
